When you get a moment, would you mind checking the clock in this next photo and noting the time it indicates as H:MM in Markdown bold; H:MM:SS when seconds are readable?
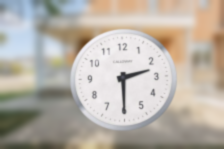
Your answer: **2:30**
